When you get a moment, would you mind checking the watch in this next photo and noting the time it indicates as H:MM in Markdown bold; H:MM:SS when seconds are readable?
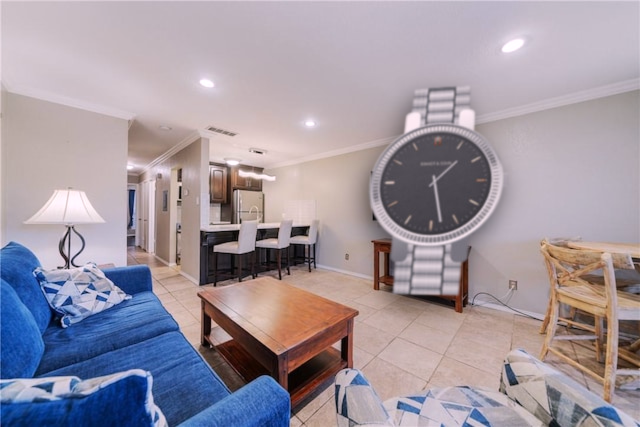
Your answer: **1:28**
